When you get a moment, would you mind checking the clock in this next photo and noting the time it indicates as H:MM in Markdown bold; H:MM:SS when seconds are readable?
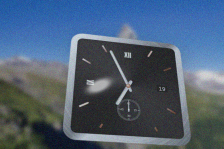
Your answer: **6:56**
